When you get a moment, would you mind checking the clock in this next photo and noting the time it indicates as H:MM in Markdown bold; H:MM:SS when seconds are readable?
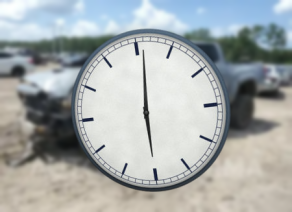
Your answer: **6:01**
